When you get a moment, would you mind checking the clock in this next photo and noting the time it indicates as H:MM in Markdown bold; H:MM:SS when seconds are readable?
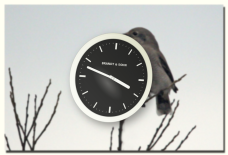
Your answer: **3:48**
